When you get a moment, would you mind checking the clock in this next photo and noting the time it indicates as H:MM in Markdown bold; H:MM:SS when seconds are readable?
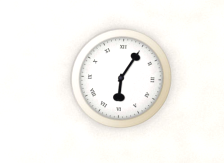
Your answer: **6:05**
